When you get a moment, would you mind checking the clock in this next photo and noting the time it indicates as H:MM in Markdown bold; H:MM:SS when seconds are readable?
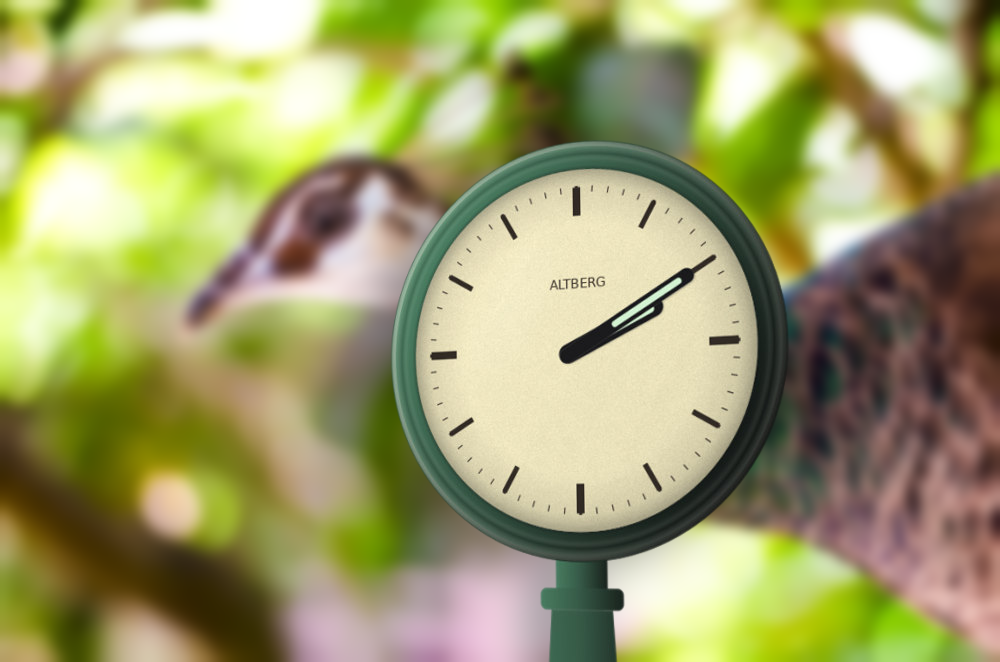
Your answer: **2:10**
